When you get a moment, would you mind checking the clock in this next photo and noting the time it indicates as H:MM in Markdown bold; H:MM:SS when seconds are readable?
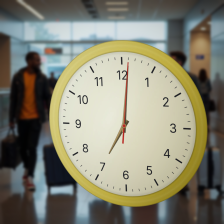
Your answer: **7:01:01**
